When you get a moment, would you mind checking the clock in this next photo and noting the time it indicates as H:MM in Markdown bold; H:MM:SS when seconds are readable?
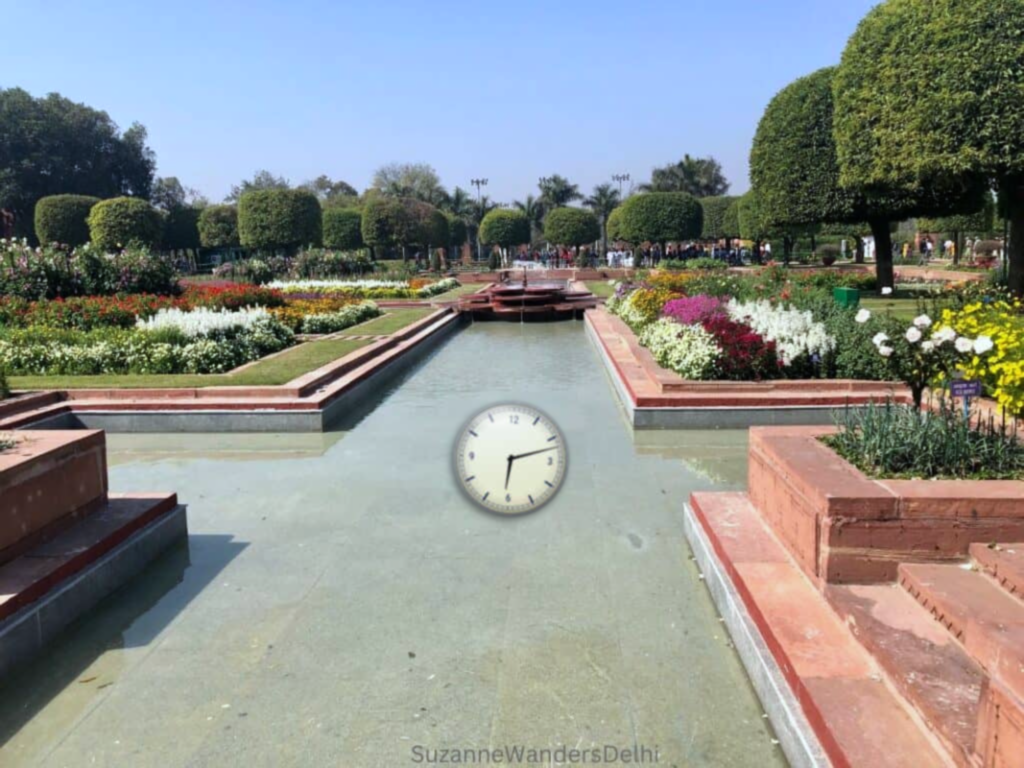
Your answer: **6:12**
